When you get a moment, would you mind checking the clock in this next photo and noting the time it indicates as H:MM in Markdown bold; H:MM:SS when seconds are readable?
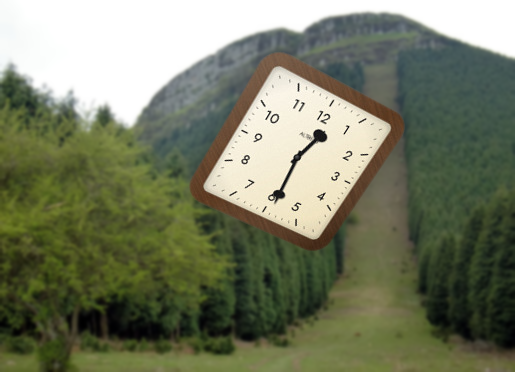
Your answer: **12:29**
